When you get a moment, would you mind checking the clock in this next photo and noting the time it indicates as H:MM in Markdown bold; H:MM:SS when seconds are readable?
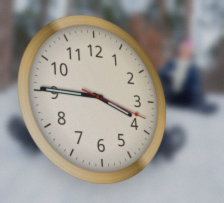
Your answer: **3:45:18**
